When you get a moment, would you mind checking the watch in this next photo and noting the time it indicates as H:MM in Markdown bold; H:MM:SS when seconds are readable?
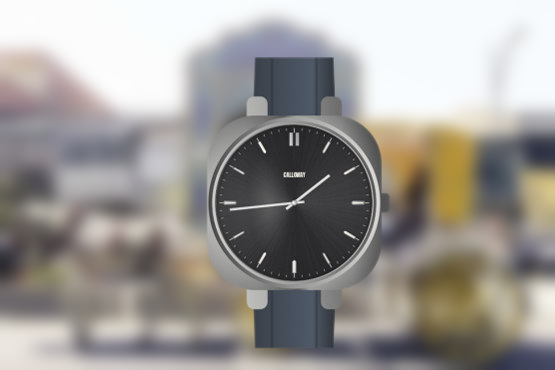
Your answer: **1:44**
